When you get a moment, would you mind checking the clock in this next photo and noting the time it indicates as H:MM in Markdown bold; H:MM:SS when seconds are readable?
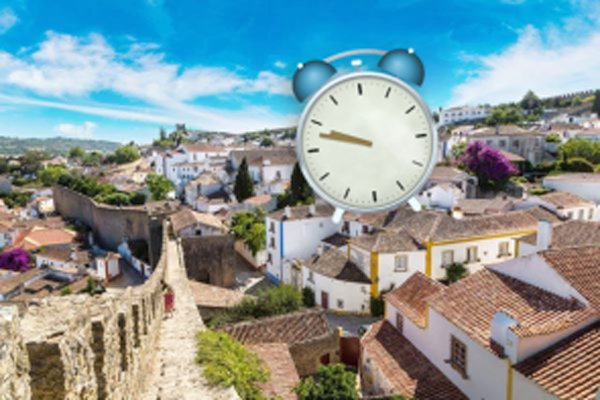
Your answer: **9:48**
